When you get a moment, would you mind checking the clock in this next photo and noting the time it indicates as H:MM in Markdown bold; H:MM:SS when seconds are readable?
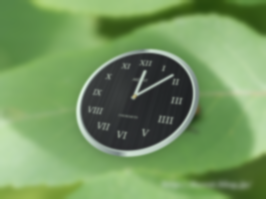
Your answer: **12:08**
